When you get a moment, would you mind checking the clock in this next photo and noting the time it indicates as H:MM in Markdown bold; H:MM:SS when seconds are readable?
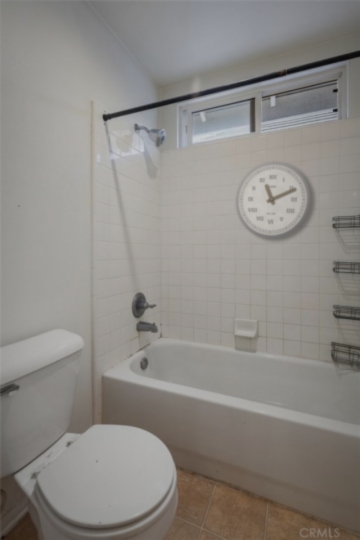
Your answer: **11:11**
